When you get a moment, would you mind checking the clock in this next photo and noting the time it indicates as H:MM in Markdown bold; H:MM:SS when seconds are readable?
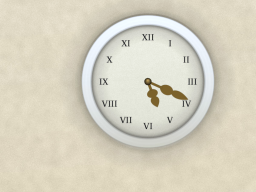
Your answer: **5:19**
